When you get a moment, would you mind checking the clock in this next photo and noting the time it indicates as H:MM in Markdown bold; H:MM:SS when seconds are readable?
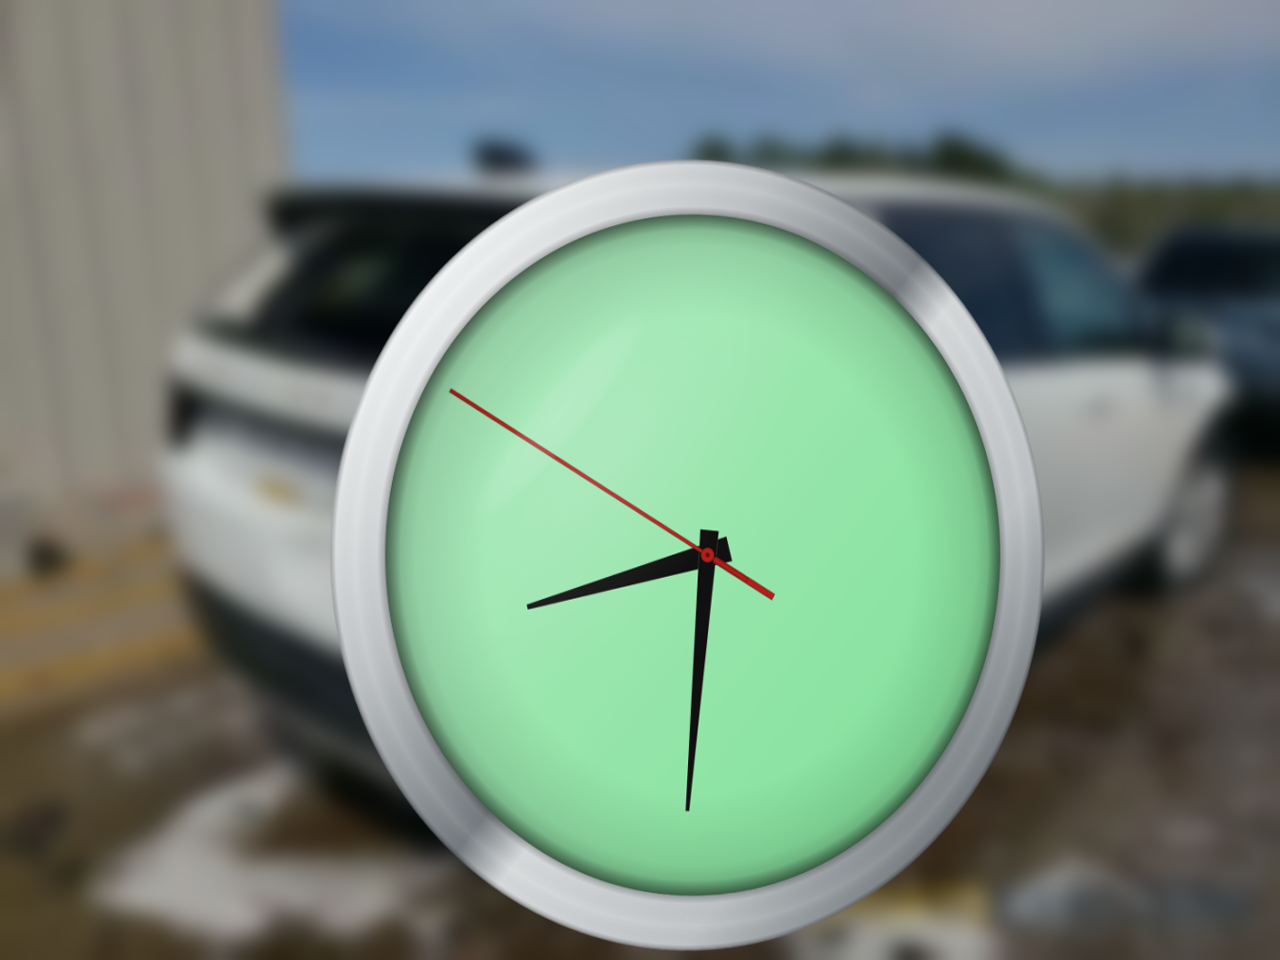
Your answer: **8:30:50**
